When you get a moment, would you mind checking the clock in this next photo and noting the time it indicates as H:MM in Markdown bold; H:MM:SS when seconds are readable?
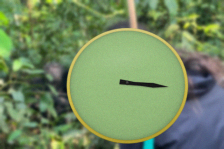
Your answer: **3:16**
